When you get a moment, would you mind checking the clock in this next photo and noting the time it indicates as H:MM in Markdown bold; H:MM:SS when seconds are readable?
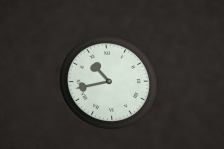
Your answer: **10:43**
